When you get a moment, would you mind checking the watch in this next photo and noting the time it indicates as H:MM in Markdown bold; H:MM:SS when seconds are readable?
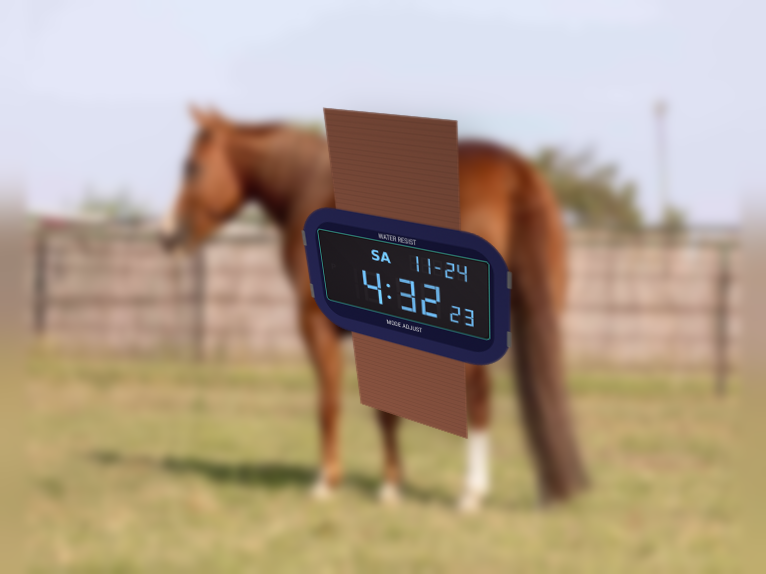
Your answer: **4:32:23**
